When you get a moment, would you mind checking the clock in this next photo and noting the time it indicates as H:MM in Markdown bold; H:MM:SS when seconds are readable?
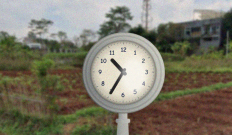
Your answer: **10:35**
